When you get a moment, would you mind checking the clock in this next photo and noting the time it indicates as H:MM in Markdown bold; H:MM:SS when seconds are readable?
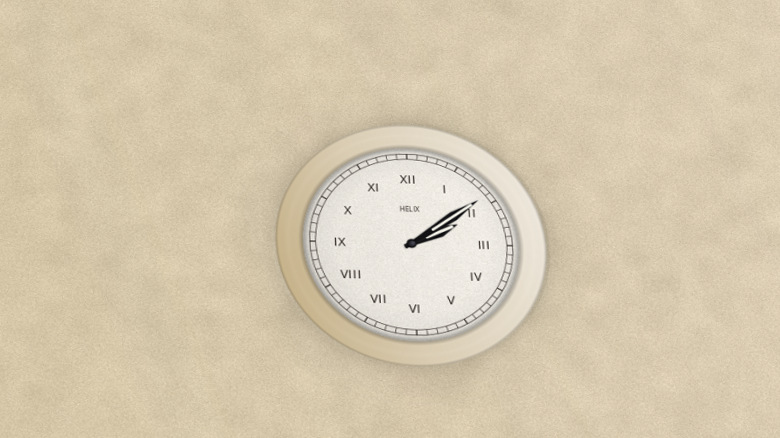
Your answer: **2:09**
